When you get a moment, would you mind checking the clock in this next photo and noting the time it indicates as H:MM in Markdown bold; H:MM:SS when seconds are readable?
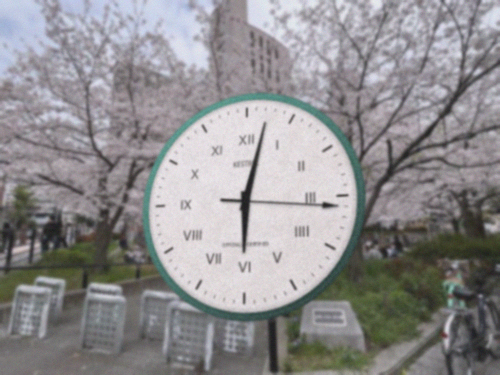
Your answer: **6:02:16**
